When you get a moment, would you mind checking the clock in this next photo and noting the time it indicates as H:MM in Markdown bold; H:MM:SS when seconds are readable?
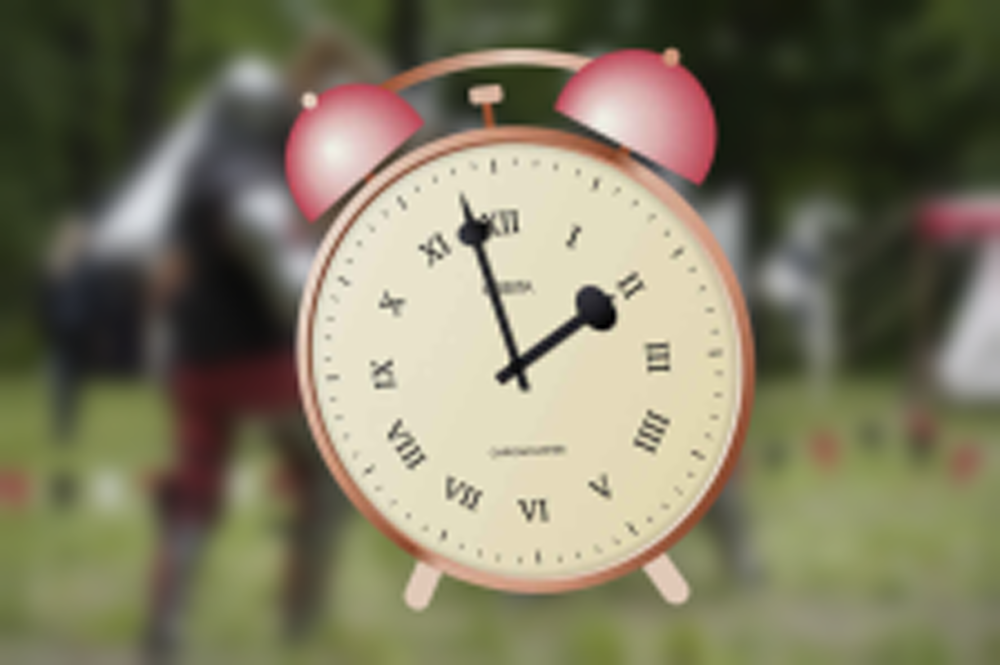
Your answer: **1:58**
